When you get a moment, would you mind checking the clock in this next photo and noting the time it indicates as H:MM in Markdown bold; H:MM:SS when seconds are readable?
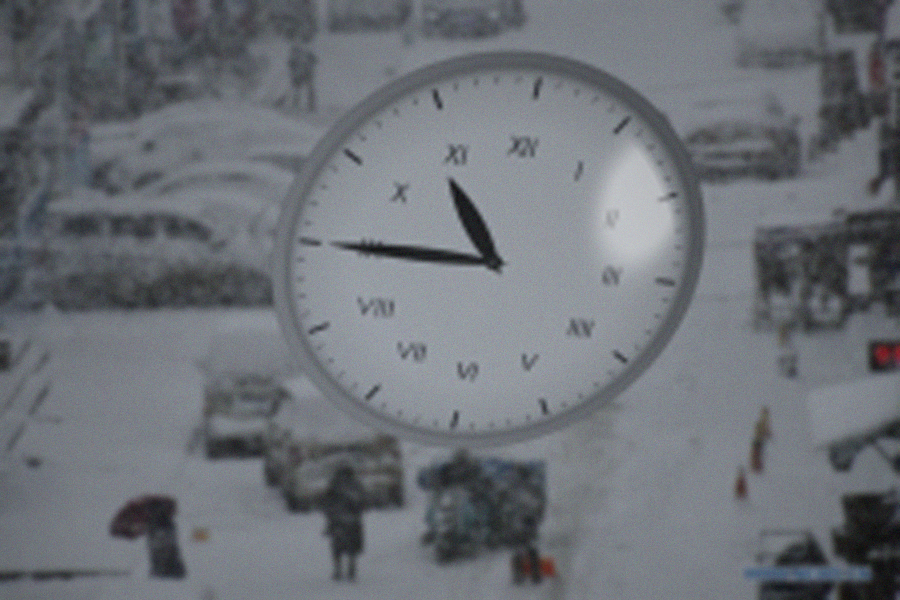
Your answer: **10:45**
